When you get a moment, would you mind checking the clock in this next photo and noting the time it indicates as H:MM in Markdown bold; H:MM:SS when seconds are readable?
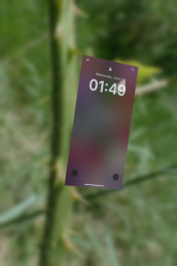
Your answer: **1:49**
